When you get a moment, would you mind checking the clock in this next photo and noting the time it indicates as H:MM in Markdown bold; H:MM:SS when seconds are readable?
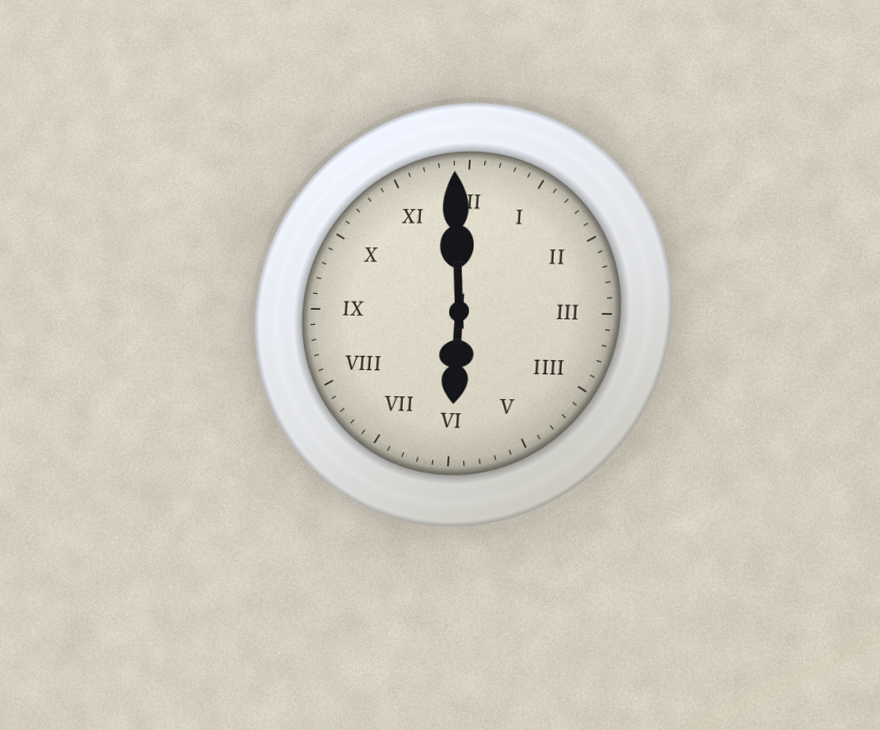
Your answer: **5:59**
